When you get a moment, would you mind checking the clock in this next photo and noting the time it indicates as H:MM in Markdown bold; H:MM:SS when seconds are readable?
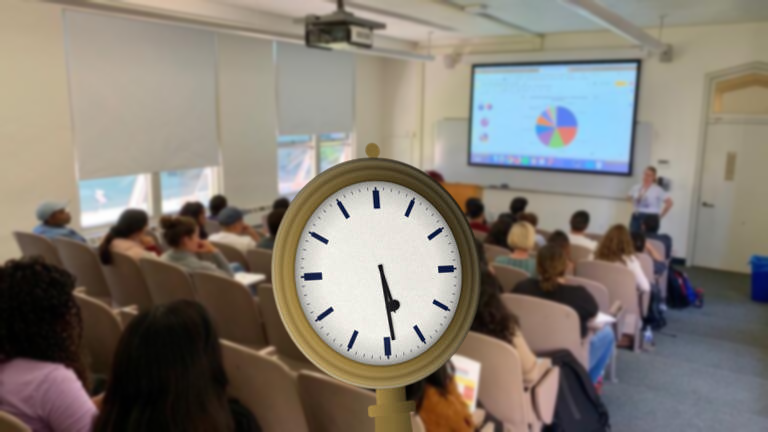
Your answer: **5:29**
